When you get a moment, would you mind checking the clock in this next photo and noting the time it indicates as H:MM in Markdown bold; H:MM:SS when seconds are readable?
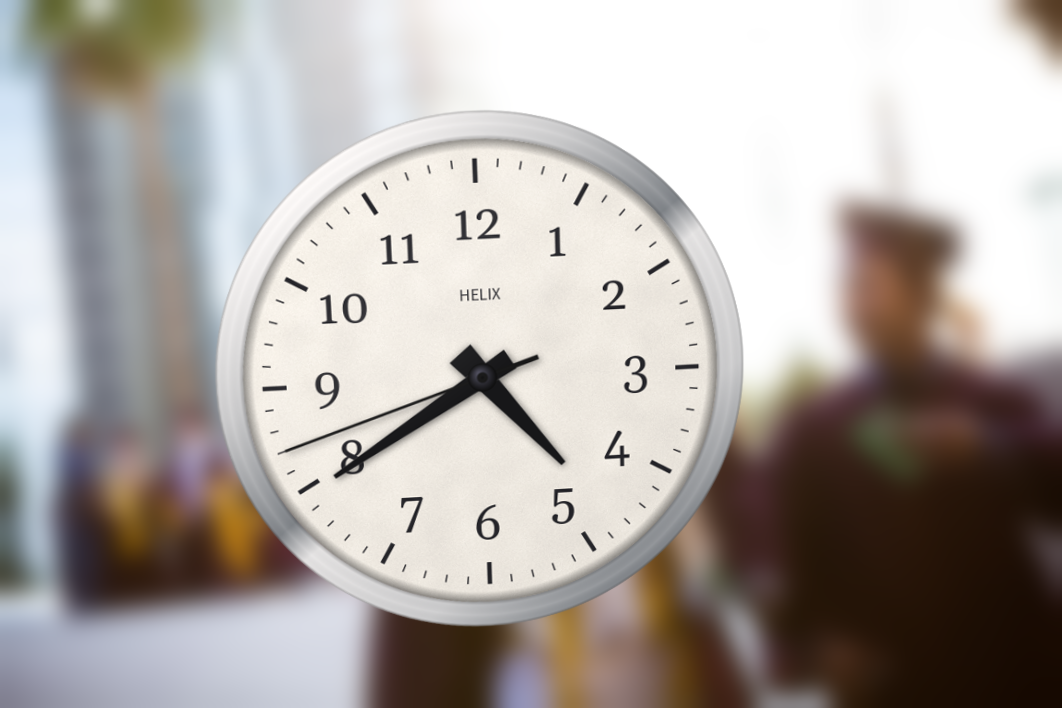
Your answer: **4:39:42**
